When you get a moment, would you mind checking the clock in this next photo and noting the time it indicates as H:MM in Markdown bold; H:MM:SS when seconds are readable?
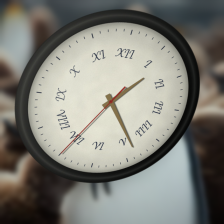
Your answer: **1:23:35**
